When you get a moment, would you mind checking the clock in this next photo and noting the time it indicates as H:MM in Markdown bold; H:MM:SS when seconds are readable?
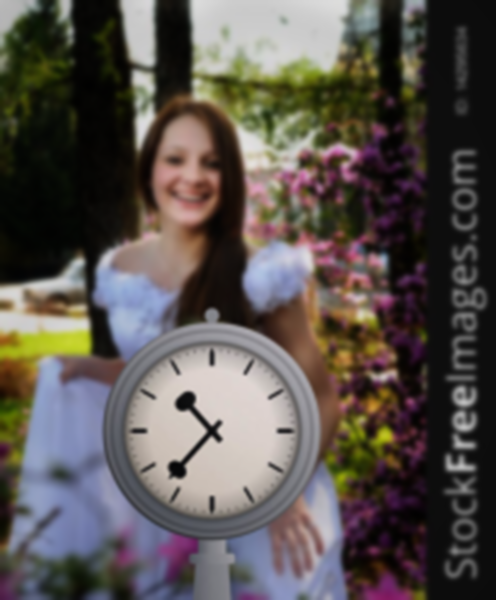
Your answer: **10:37**
